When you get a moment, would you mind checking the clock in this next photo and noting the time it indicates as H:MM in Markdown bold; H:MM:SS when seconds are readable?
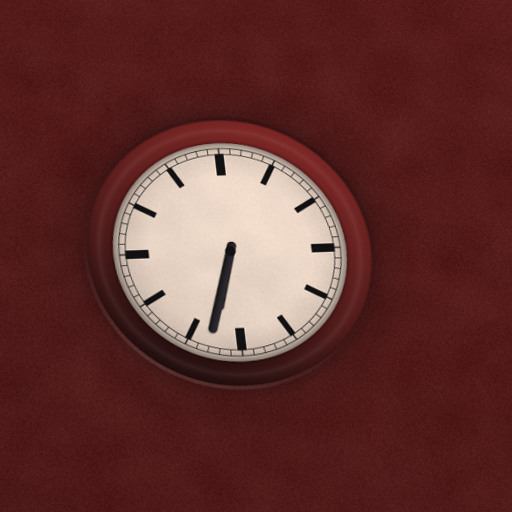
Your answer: **6:33**
